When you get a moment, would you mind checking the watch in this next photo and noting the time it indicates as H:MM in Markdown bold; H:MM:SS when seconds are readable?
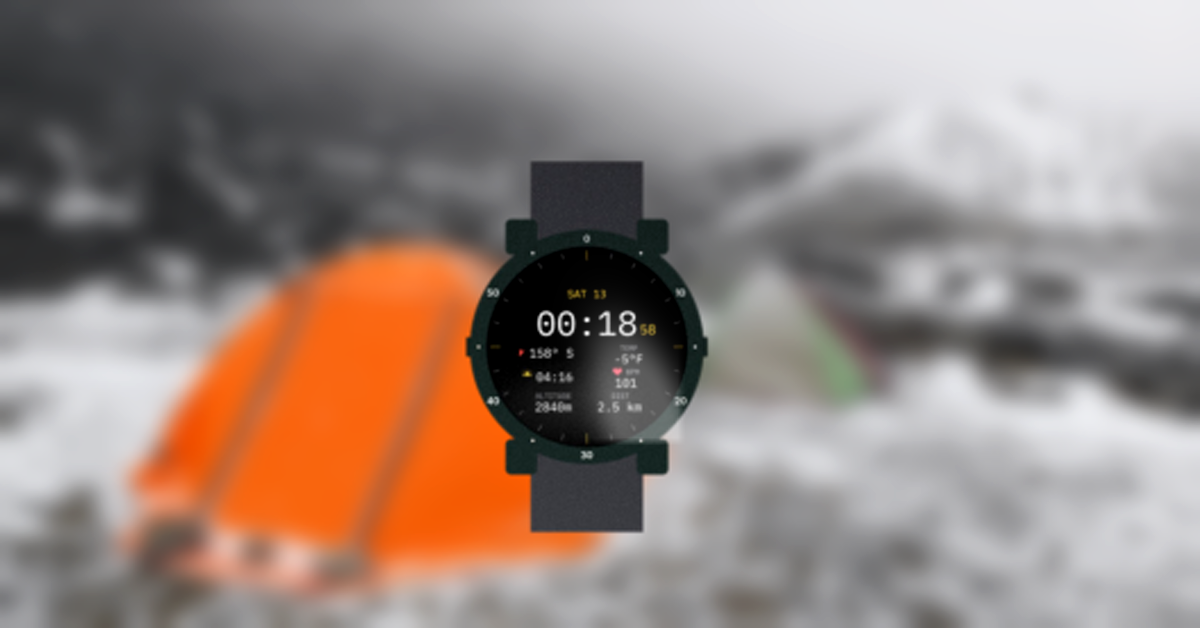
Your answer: **0:18**
